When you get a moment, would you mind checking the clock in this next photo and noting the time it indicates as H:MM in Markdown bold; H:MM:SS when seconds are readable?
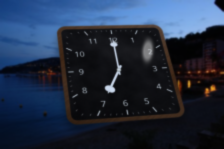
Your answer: **7:00**
